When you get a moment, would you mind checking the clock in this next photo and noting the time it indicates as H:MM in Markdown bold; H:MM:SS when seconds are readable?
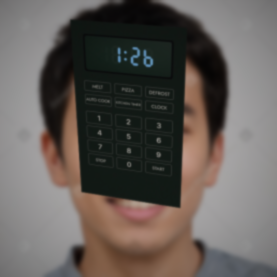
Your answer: **1:26**
